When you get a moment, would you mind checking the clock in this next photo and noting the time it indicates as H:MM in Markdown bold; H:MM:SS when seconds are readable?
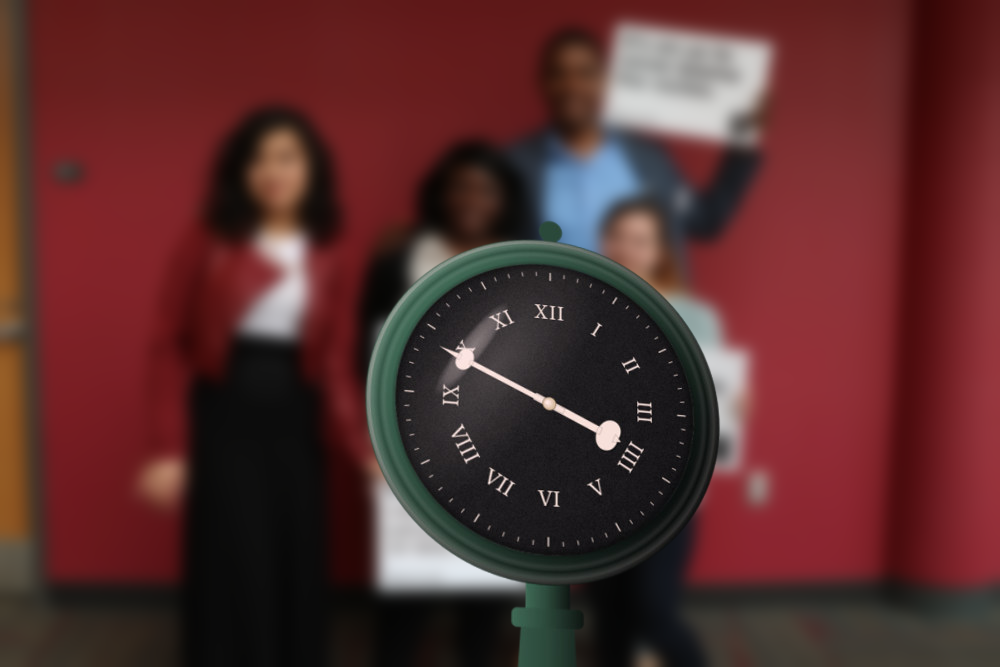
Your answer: **3:49**
